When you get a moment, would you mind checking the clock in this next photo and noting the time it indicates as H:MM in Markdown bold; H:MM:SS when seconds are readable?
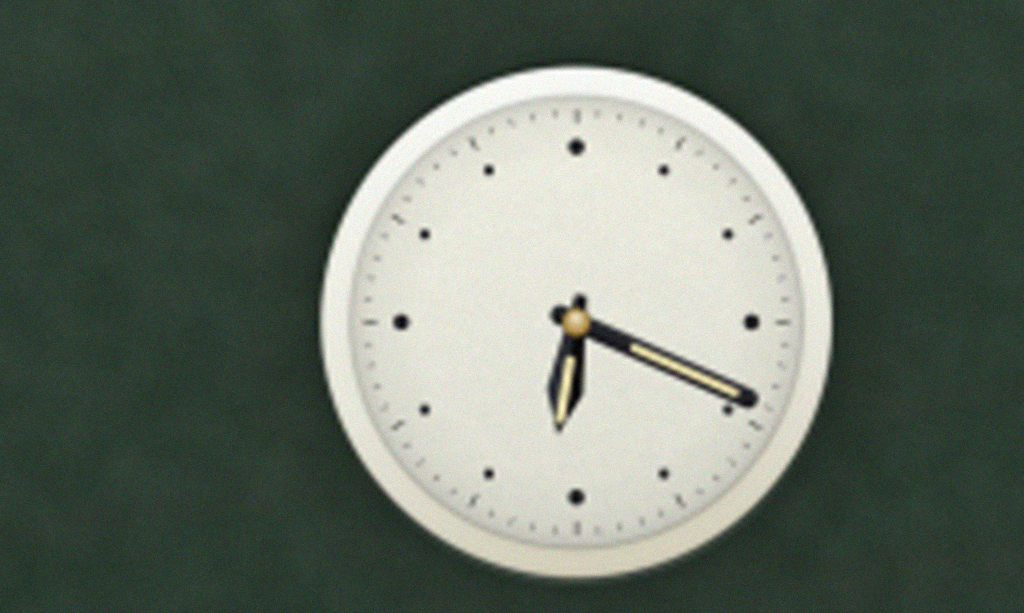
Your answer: **6:19**
